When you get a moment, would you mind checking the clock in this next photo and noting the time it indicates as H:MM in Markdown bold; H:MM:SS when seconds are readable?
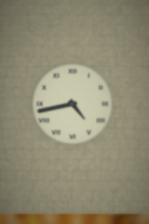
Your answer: **4:43**
